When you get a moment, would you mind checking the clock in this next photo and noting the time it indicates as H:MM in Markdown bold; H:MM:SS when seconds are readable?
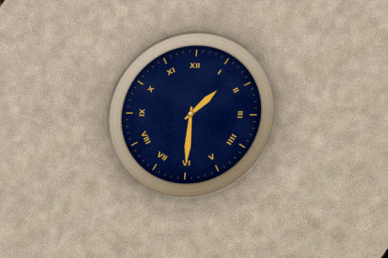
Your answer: **1:30**
